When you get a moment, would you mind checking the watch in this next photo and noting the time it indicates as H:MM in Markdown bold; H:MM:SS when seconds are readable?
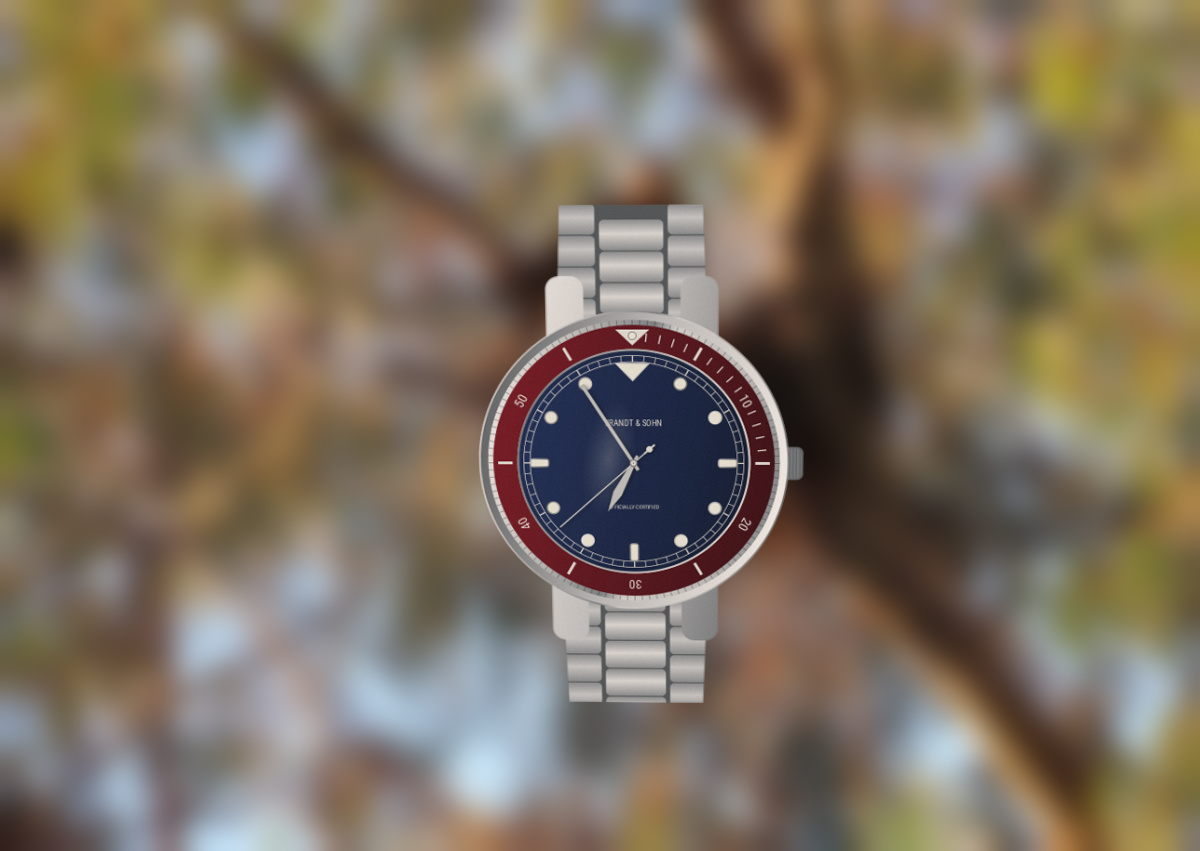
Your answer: **6:54:38**
